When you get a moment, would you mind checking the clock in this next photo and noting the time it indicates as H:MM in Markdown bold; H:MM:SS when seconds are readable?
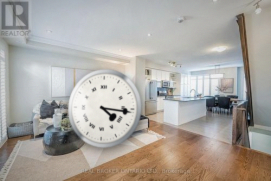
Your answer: **4:16**
